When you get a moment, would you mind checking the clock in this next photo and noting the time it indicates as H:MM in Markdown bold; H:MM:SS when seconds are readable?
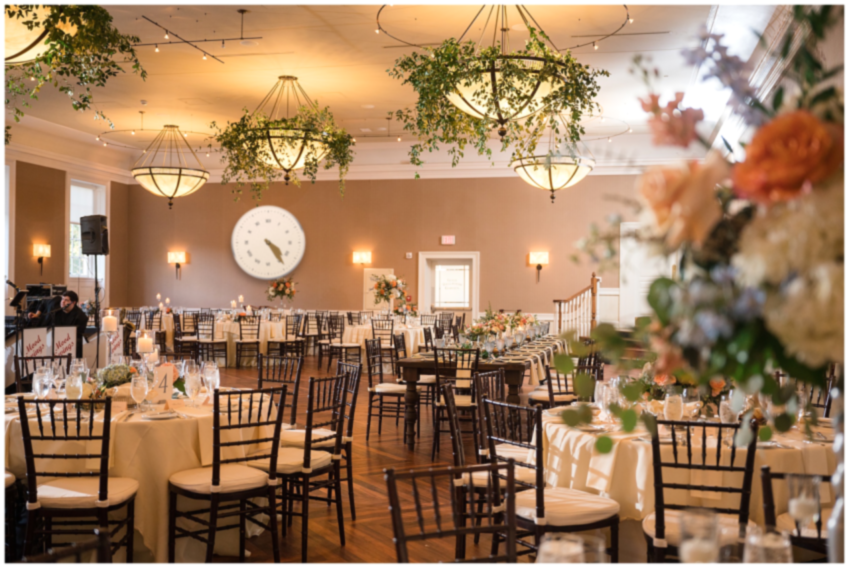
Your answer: **4:24**
